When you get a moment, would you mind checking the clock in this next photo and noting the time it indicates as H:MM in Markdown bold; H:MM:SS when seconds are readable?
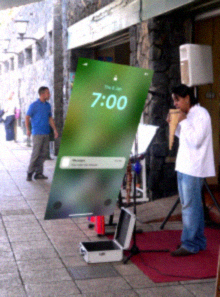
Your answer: **7:00**
